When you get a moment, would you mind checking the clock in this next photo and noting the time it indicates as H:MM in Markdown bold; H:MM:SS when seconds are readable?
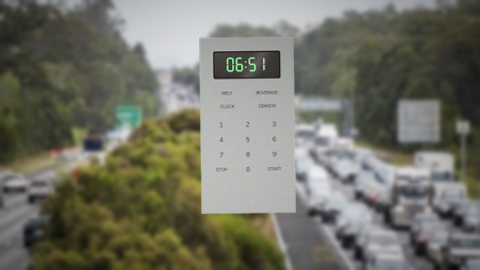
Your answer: **6:51**
